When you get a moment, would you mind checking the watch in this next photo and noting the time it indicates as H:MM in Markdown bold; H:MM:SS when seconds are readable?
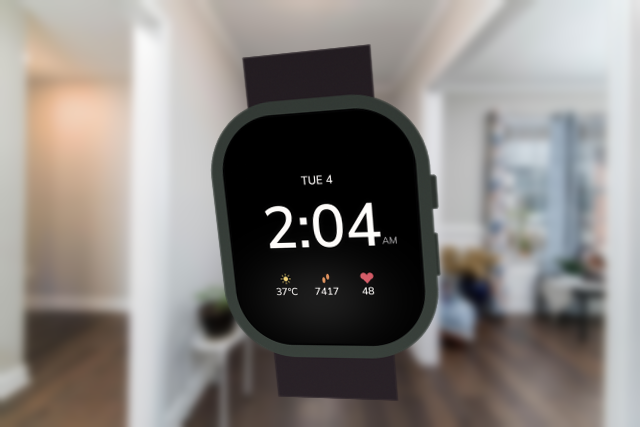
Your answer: **2:04**
